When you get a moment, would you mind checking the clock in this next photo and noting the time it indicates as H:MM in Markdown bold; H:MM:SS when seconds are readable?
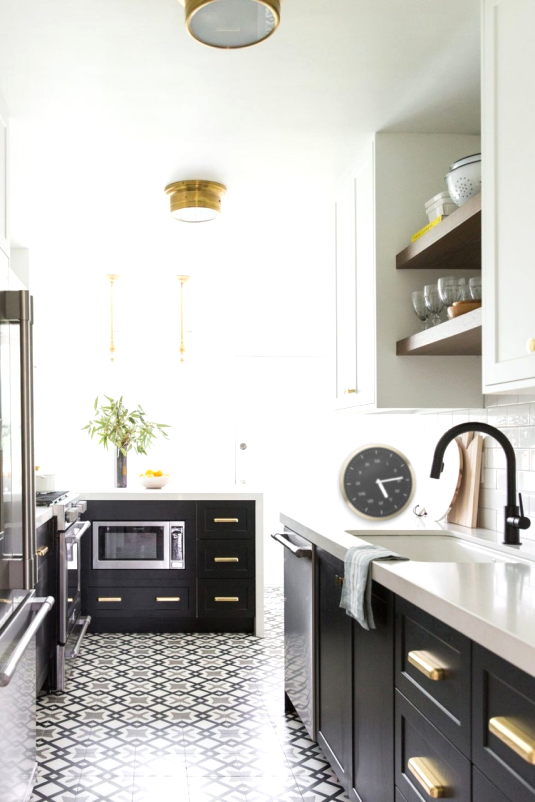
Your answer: **5:14**
